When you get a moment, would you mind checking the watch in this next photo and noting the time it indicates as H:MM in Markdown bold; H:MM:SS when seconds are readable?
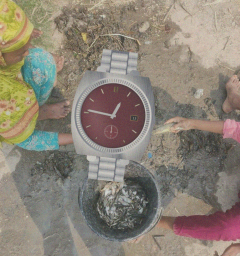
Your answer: **12:46**
